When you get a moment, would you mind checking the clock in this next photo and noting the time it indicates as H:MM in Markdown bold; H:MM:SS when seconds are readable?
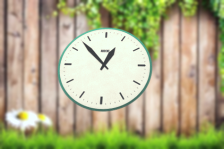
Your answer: **12:53**
